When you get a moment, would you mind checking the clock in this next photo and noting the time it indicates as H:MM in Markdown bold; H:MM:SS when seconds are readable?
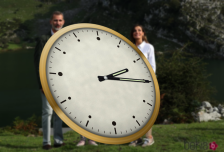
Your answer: **2:15**
